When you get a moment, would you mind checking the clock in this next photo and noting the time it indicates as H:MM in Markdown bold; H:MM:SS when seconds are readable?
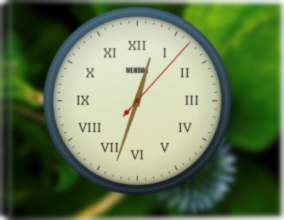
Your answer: **12:33:07**
